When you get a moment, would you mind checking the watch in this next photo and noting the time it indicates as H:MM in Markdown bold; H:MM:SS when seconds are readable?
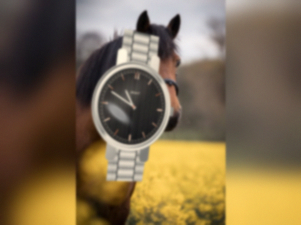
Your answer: **10:49**
